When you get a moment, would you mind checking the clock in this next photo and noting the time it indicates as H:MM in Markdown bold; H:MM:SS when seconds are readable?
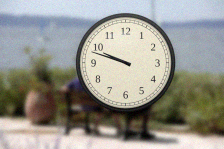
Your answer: **9:48**
